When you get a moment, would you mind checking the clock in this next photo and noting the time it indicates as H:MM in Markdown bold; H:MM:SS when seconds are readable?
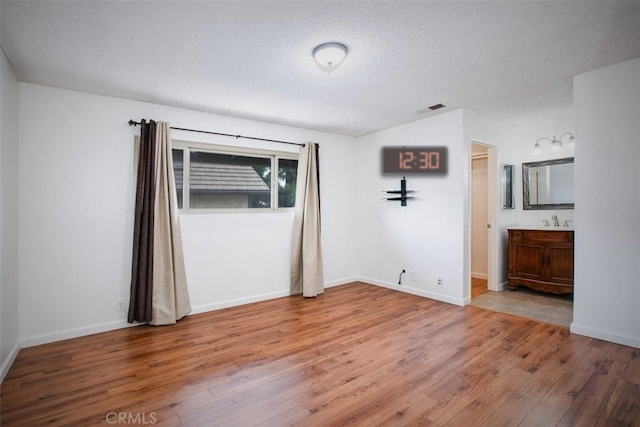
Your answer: **12:30**
